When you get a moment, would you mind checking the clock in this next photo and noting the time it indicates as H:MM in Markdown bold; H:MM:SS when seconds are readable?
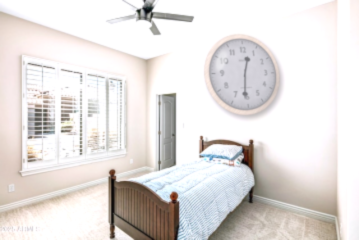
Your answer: **12:31**
